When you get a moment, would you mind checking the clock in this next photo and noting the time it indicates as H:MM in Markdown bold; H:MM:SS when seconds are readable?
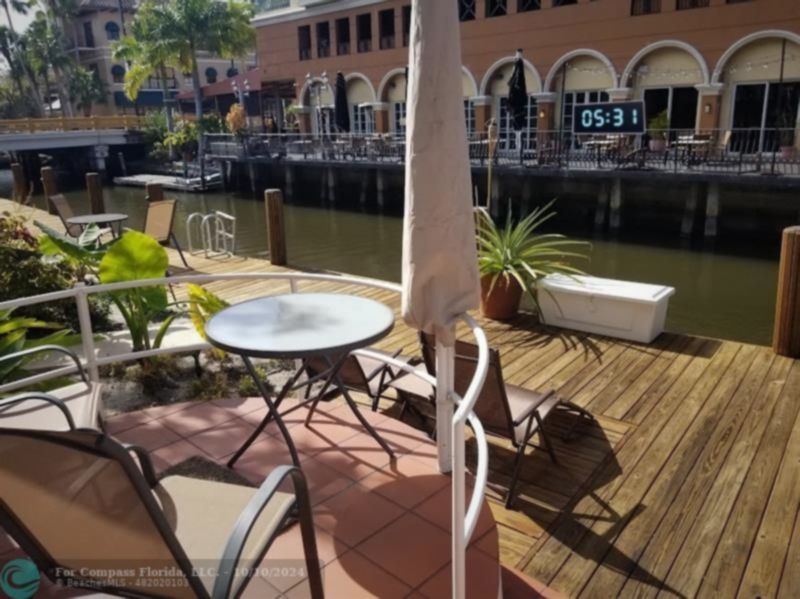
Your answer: **5:31**
